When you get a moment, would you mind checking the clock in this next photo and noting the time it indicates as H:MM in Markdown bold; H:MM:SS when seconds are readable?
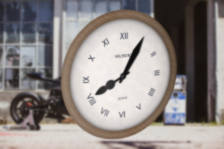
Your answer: **8:05**
